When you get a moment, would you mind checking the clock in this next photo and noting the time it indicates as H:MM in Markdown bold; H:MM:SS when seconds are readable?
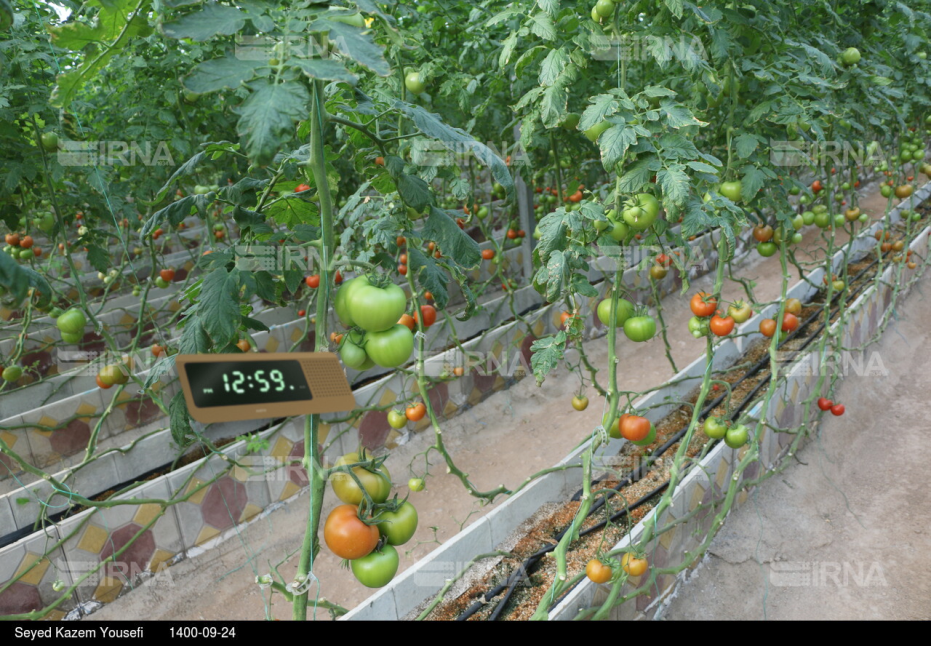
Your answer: **12:59**
